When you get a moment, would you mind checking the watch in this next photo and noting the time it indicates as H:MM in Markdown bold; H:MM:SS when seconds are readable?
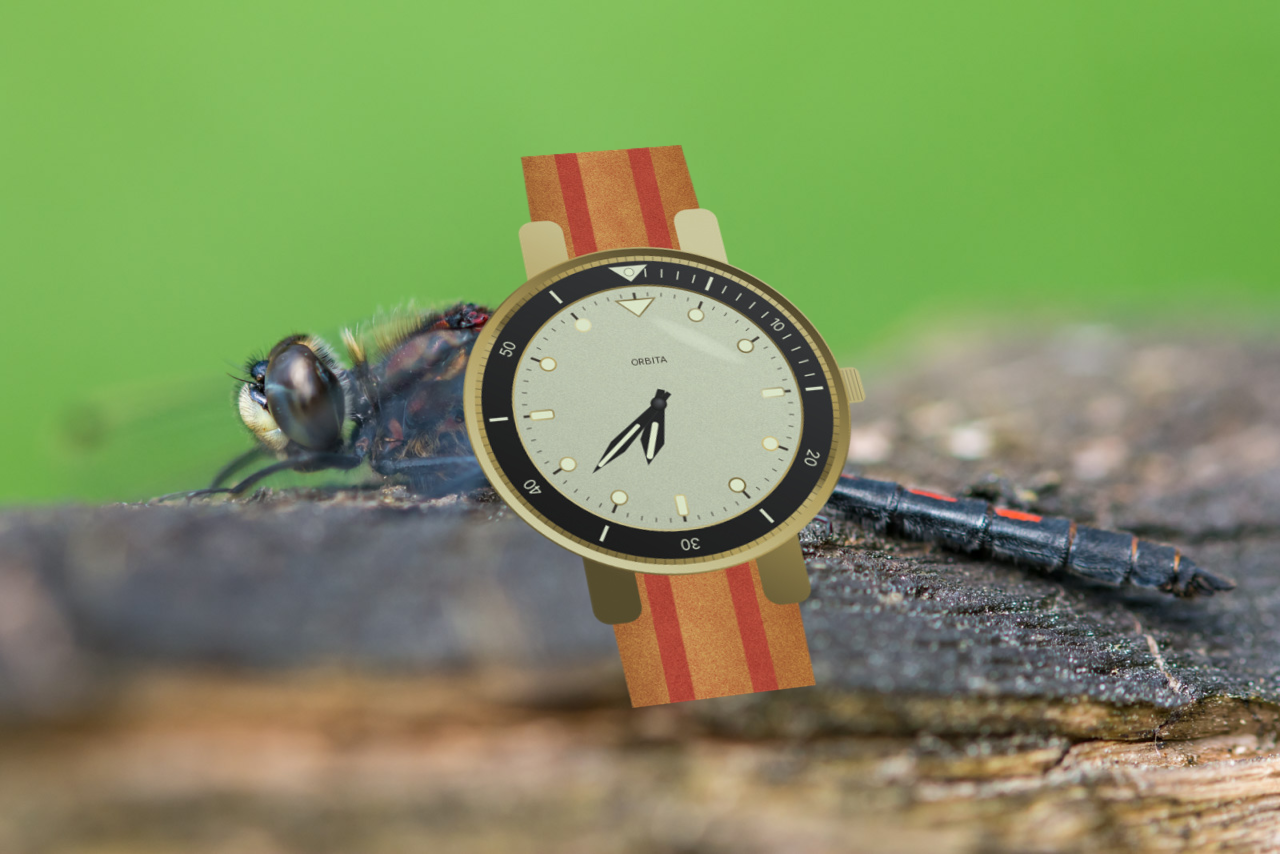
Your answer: **6:38**
